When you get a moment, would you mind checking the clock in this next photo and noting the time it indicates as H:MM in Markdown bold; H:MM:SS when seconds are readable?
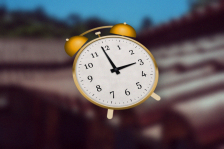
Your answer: **2:59**
